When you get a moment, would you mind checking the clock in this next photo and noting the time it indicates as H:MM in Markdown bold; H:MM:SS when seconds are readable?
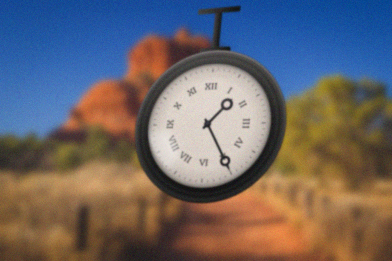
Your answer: **1:25**
